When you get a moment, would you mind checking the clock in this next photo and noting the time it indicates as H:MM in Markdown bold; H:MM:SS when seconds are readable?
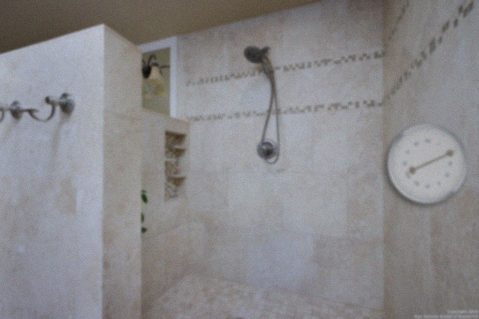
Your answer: **8:11**
